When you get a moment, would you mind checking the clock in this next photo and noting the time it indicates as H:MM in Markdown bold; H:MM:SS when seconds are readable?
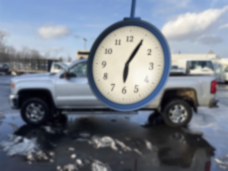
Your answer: **6:05**
